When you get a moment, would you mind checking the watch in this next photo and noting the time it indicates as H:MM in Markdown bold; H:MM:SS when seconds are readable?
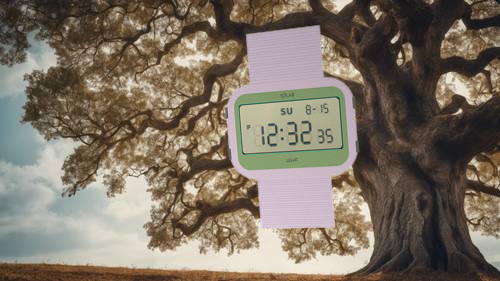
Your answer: **12:32:35**
